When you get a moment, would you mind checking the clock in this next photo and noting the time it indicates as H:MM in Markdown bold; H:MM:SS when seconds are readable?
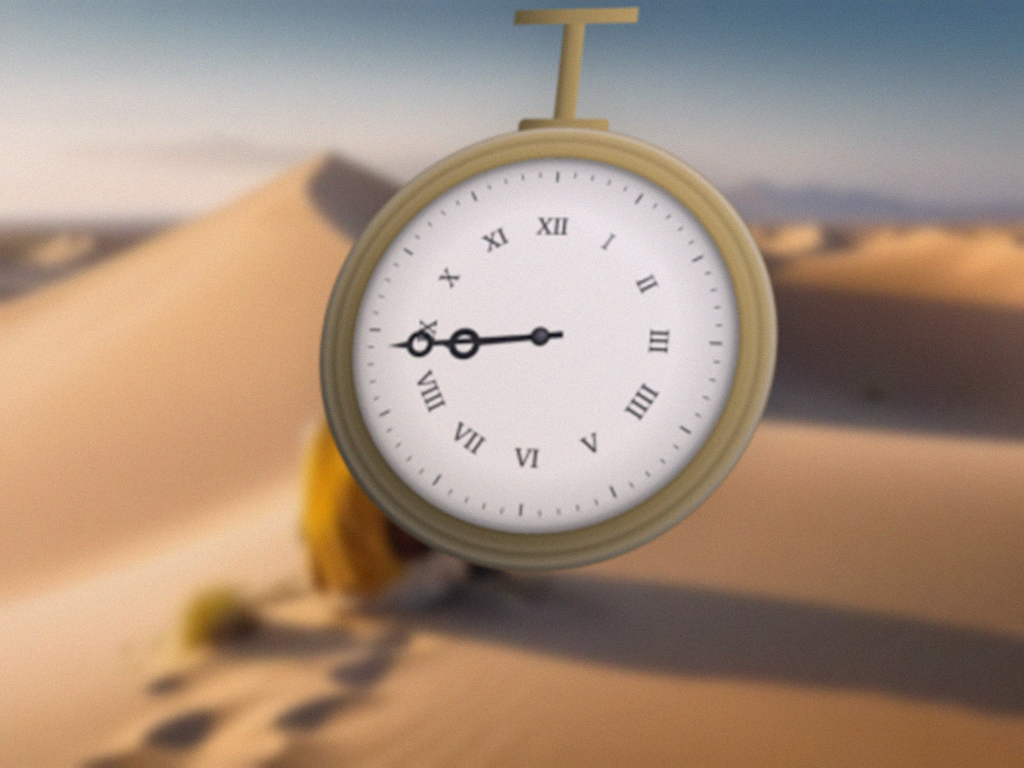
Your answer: **8:44**
